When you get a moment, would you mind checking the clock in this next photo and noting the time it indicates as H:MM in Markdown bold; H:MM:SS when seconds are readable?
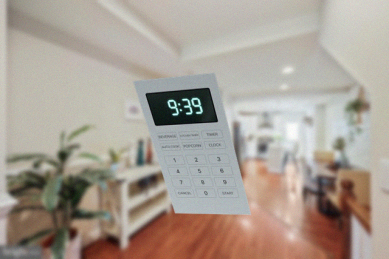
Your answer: **9:39**
